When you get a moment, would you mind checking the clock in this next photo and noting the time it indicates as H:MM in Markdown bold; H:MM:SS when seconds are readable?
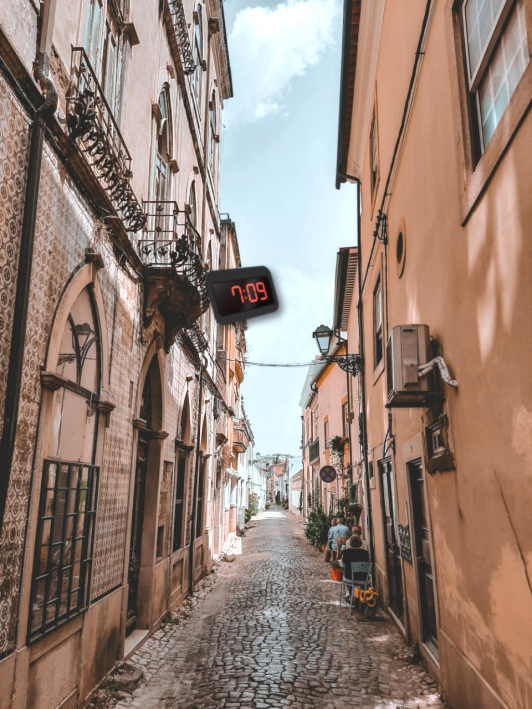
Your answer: **7:09**
